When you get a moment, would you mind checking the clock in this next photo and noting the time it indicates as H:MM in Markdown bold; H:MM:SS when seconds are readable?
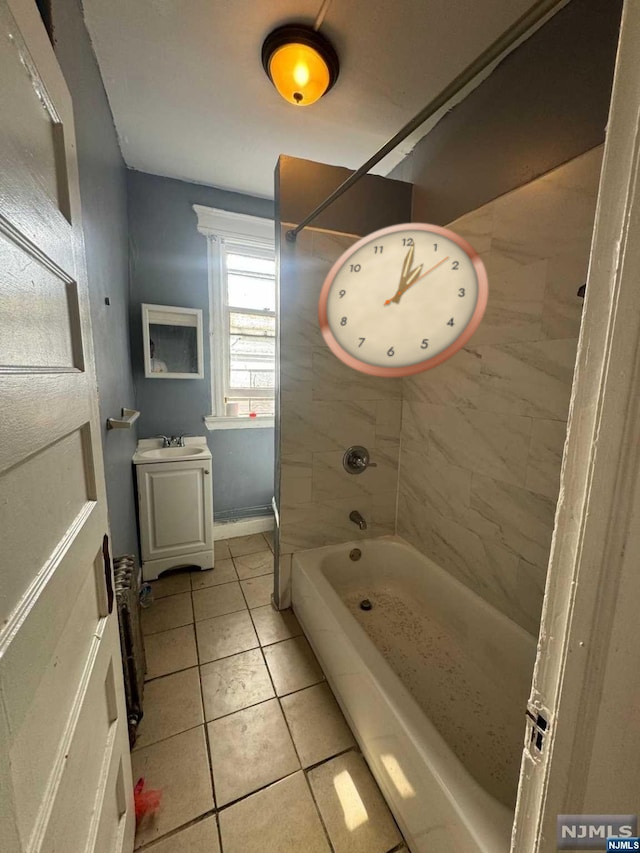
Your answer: **1:01:08**
